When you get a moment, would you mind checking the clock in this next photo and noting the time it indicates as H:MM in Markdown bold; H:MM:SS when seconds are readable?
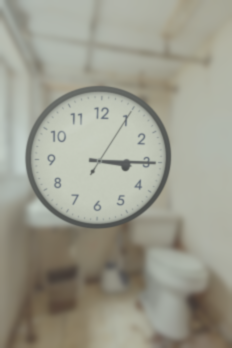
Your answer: **3:15:05**
